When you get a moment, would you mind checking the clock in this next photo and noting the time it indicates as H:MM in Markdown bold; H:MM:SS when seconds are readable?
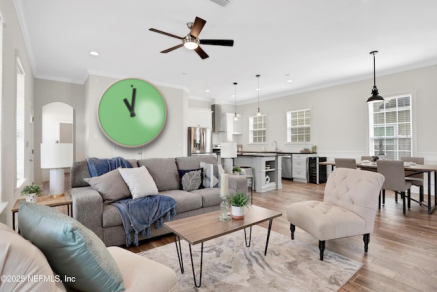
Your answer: **11:01**
